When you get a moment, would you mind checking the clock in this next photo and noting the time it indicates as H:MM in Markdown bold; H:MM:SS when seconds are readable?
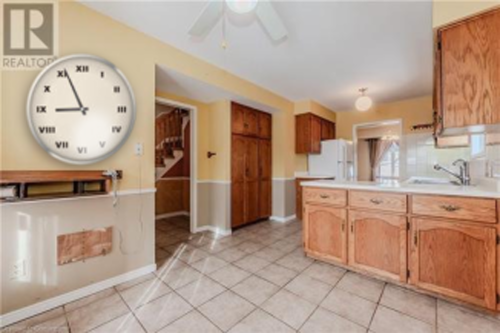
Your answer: **8:56**
